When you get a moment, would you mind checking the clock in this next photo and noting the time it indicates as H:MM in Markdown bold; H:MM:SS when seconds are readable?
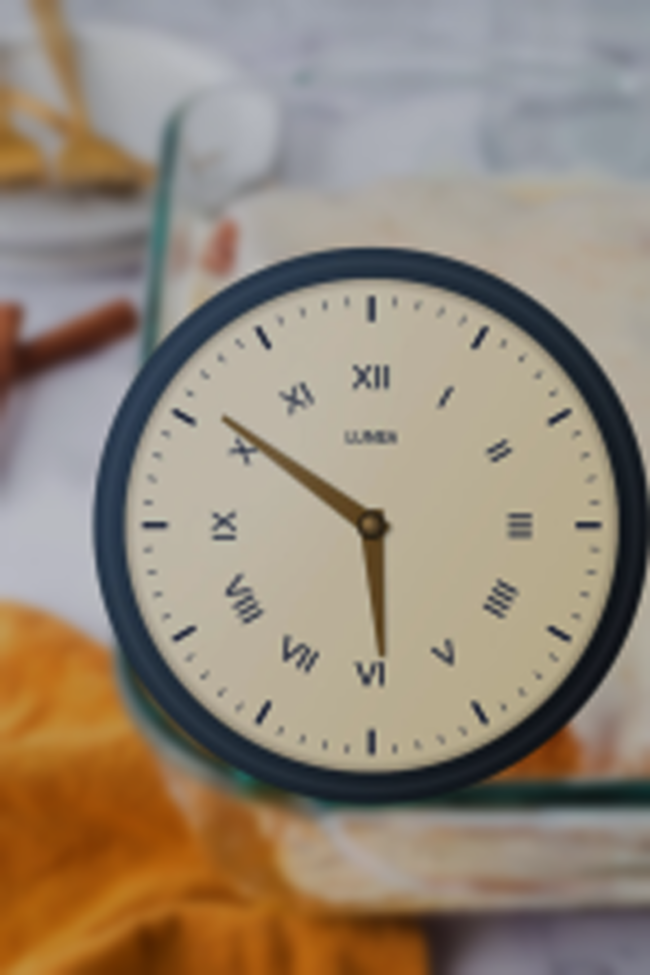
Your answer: **5:51**
